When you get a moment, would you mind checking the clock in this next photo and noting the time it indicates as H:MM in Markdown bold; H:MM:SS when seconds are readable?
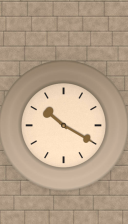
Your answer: **10:20**
